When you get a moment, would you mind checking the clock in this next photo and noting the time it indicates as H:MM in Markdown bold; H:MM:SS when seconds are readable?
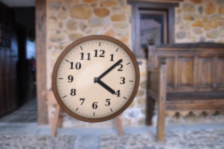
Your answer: **4:08**
